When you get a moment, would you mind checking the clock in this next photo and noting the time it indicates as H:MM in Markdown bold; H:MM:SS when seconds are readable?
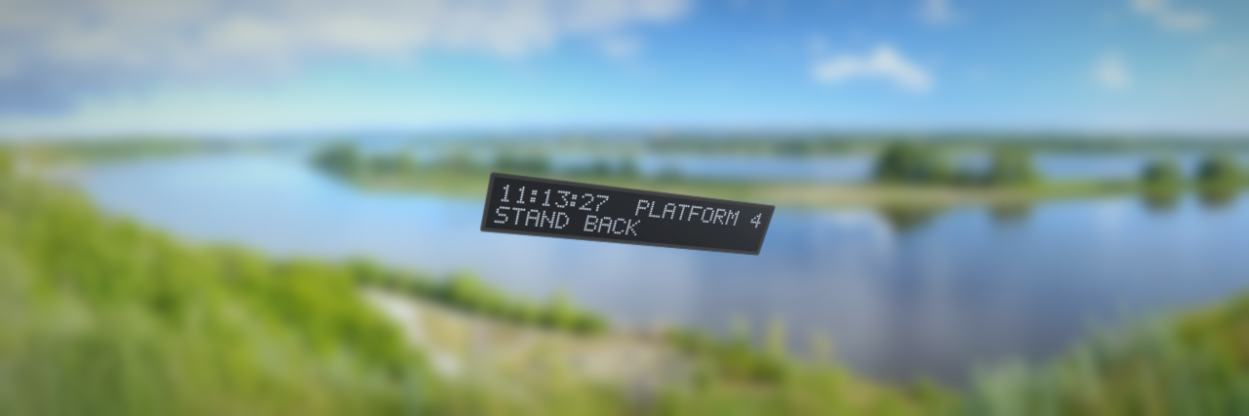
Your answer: **11:13:27**
